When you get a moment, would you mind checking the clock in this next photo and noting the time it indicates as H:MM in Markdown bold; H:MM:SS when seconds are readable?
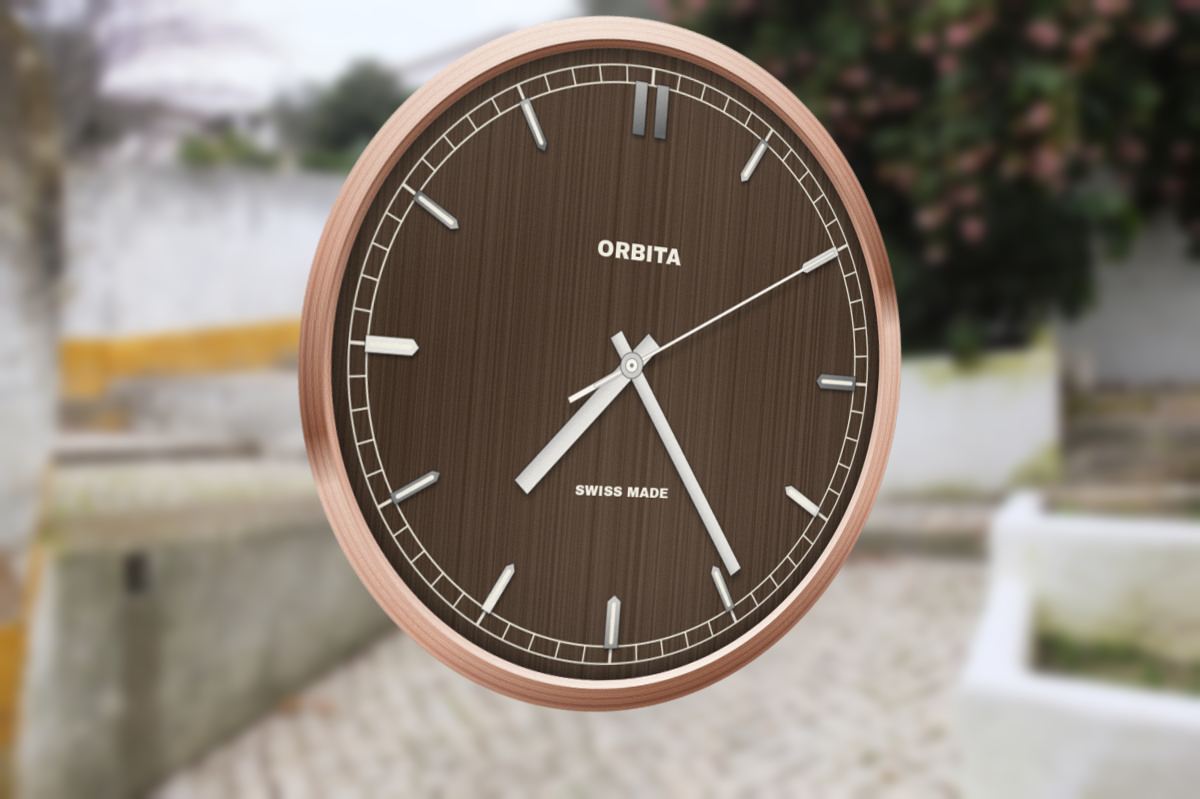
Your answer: **7:24:10**
